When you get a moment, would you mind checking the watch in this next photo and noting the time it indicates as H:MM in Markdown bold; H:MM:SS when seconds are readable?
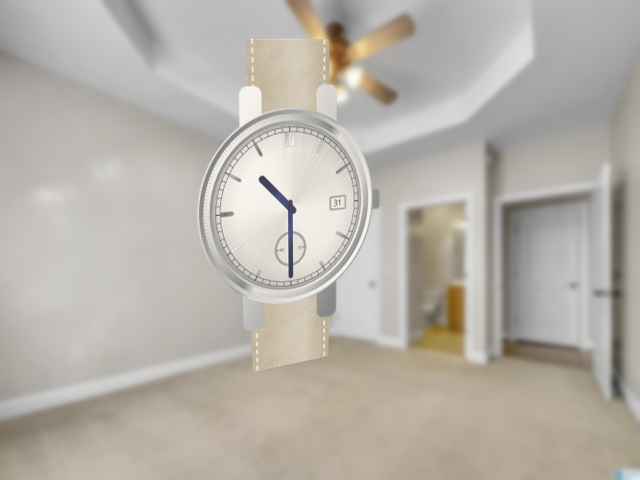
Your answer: **10:30**
